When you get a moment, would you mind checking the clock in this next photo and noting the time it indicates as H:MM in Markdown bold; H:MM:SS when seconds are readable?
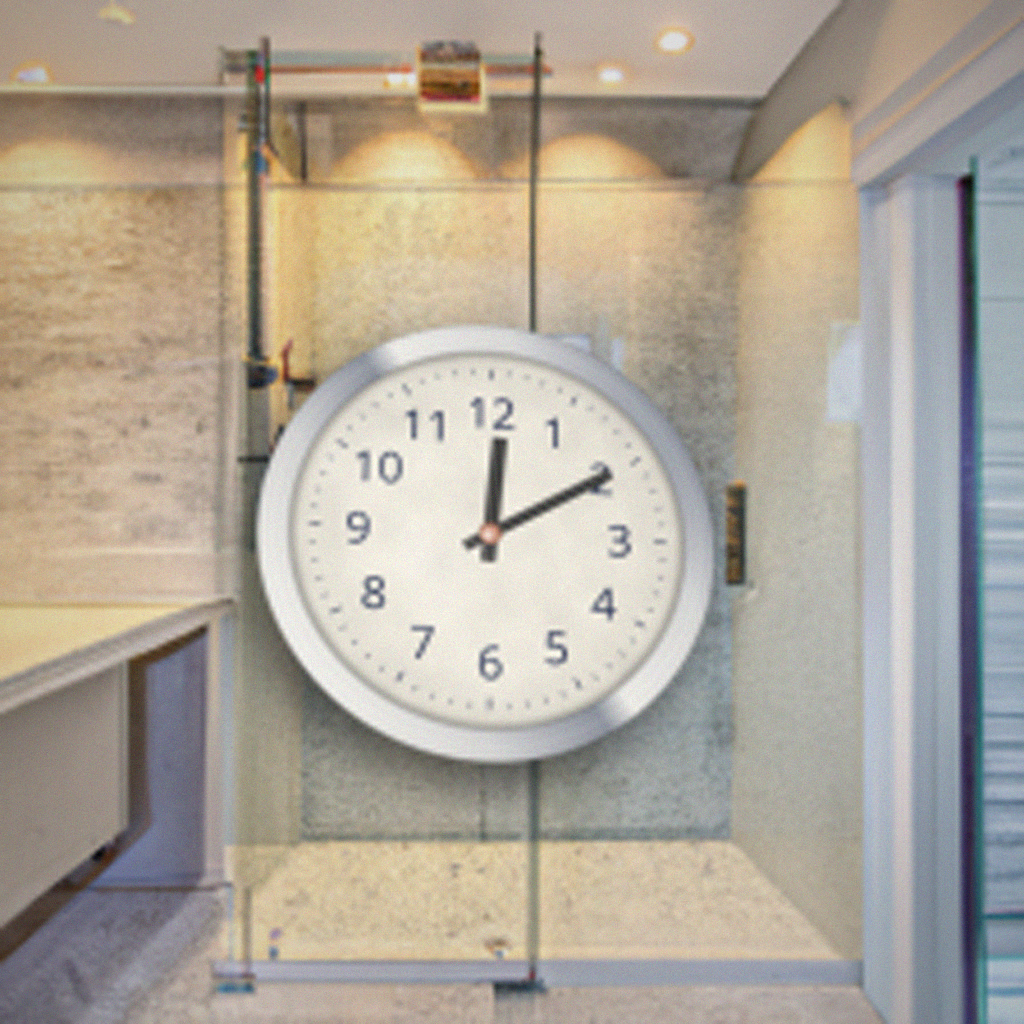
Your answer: **12:10**
